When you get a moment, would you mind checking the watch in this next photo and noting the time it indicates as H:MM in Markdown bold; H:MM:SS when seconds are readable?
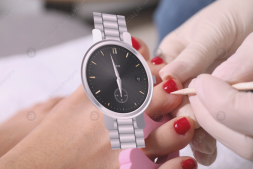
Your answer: **5:58**
